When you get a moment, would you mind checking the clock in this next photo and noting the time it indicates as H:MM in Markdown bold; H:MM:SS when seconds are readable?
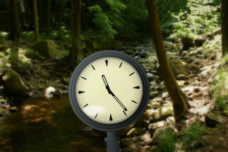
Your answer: **11:24**
